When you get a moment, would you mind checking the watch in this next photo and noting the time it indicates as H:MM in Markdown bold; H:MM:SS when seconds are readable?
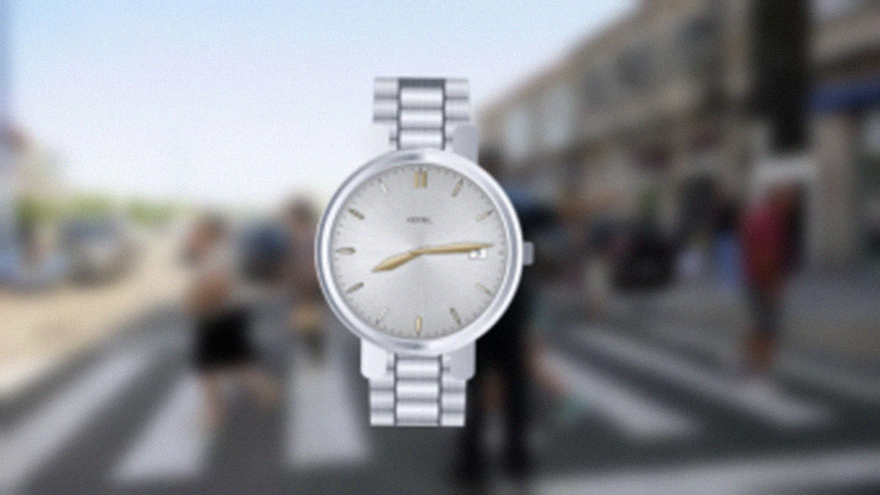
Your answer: **8:14**
